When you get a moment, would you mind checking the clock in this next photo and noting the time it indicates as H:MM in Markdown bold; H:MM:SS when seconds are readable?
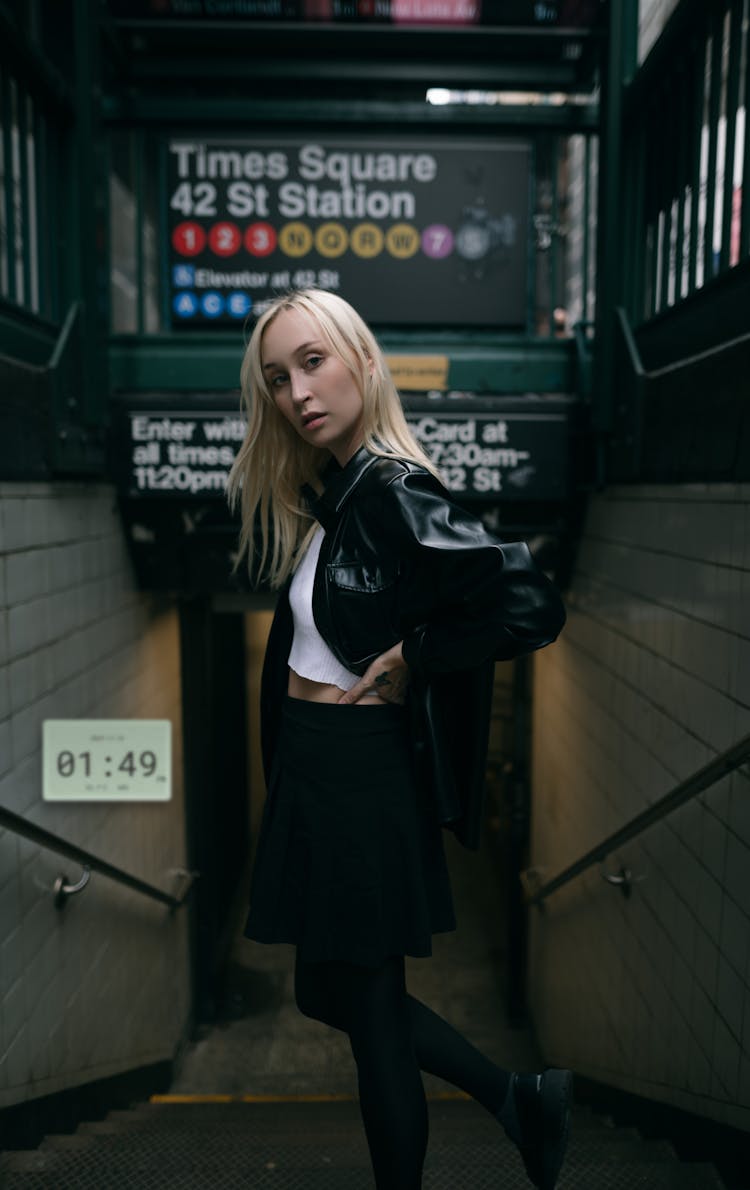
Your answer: **1:49**
